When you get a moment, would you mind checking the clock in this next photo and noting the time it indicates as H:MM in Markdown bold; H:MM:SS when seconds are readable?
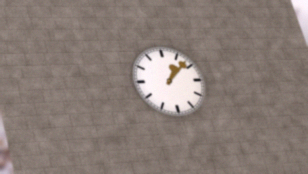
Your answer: **1:08**
